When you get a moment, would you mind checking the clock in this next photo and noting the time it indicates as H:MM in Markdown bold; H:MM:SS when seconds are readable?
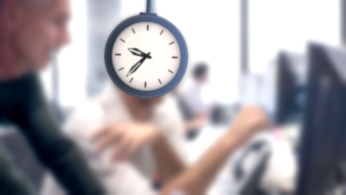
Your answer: **9:37**
